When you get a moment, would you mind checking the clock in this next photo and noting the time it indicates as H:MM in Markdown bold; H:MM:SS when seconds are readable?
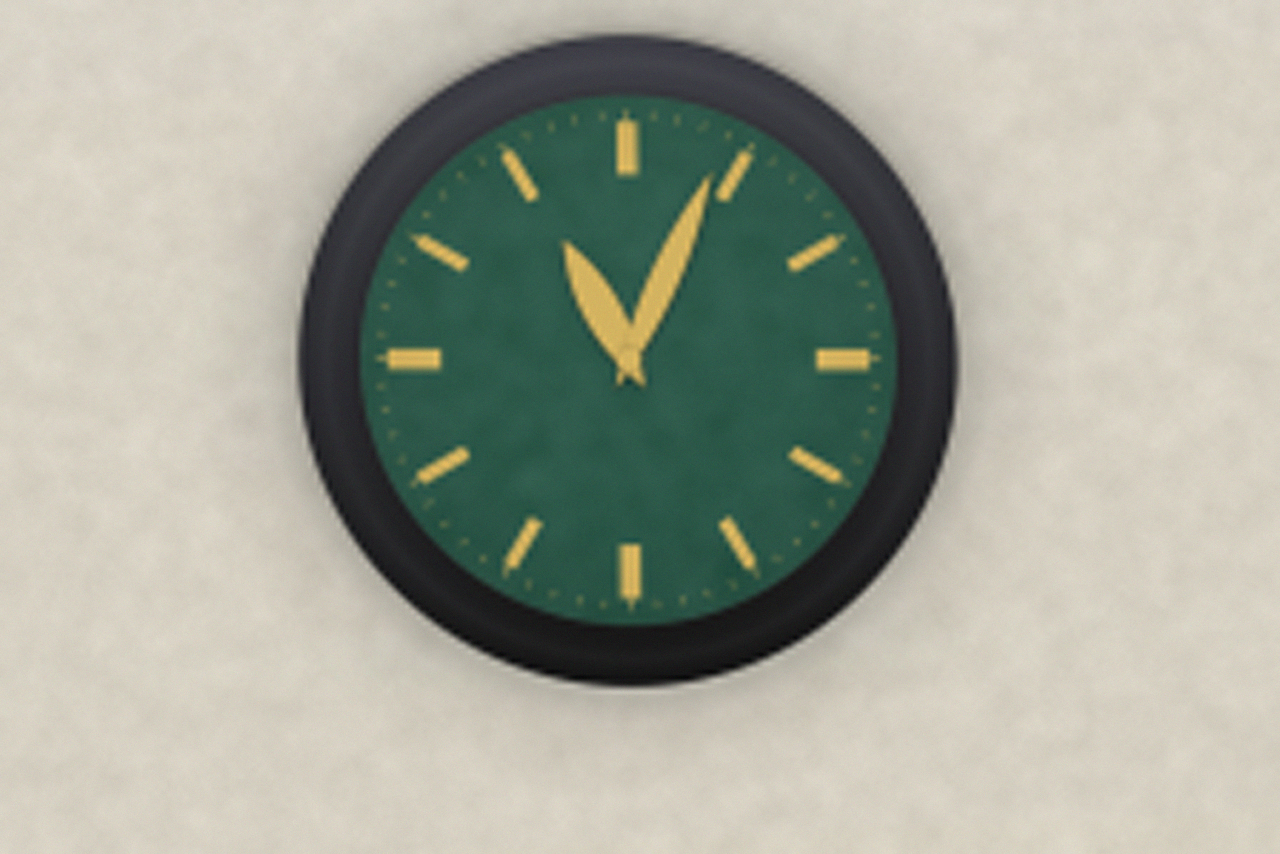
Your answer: **11:04**
